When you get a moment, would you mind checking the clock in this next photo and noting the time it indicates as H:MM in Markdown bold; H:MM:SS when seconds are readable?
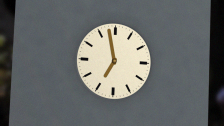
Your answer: **6:58**
